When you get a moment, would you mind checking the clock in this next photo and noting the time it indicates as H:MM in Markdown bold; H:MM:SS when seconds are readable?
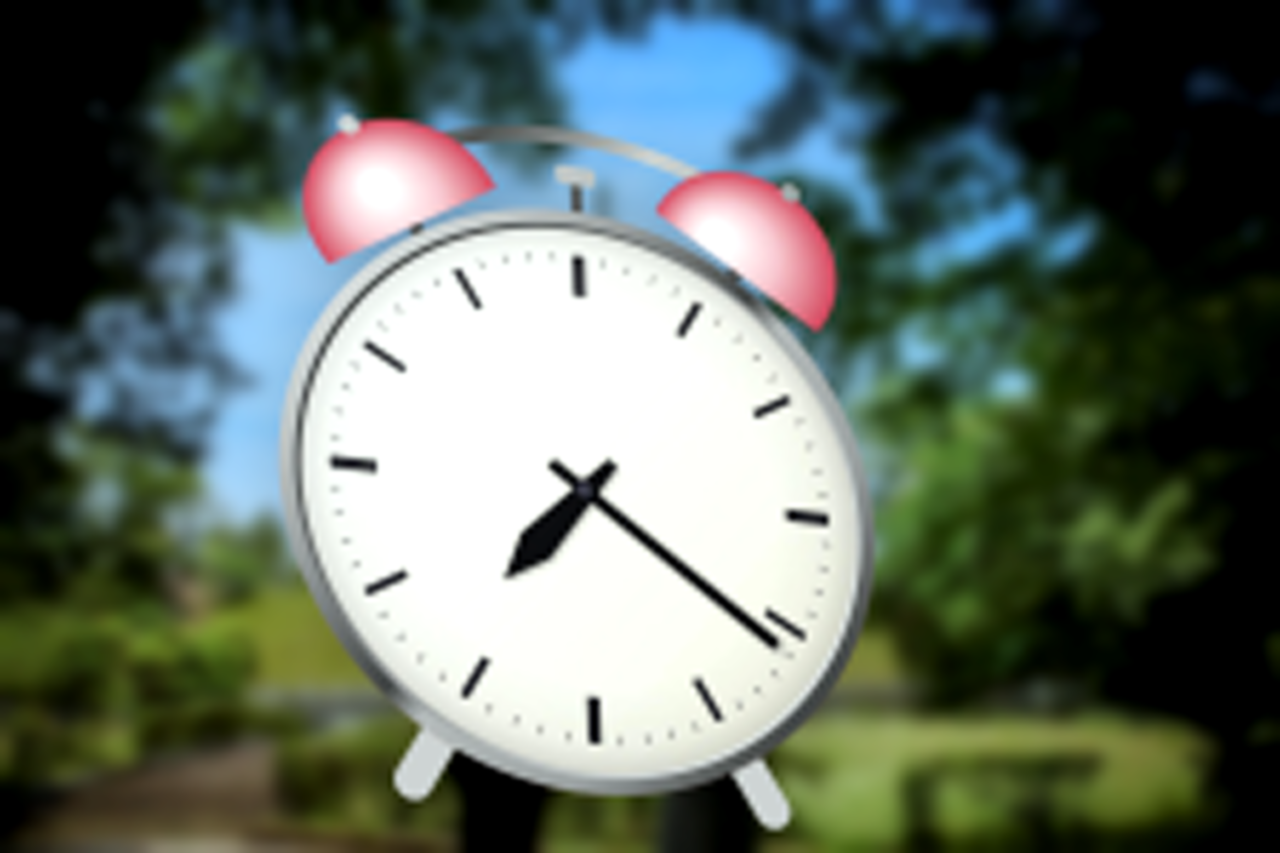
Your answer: **7:21**
